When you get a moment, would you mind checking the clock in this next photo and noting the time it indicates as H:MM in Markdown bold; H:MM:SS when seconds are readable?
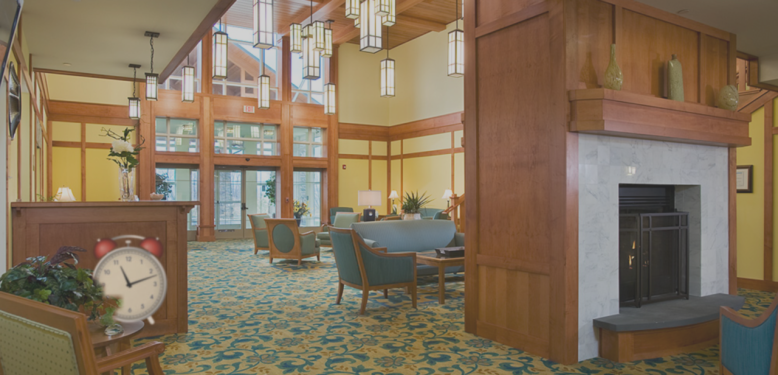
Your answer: **11:12**
